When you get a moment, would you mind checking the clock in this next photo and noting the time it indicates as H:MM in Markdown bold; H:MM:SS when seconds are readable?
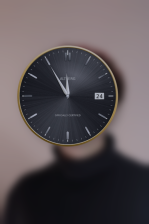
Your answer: **11:55**
